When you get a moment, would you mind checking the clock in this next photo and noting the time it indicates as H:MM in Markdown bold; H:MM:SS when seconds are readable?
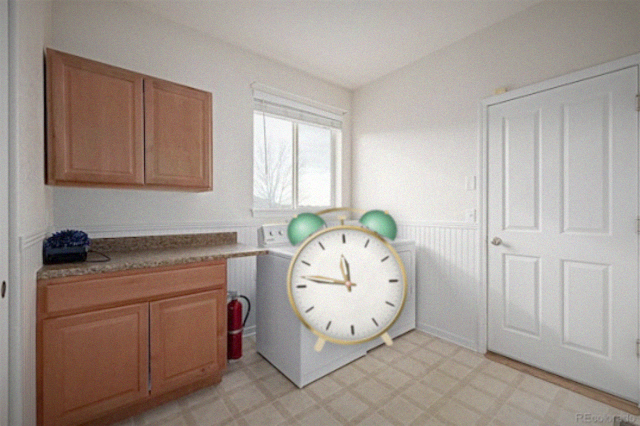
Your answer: **11:47**
